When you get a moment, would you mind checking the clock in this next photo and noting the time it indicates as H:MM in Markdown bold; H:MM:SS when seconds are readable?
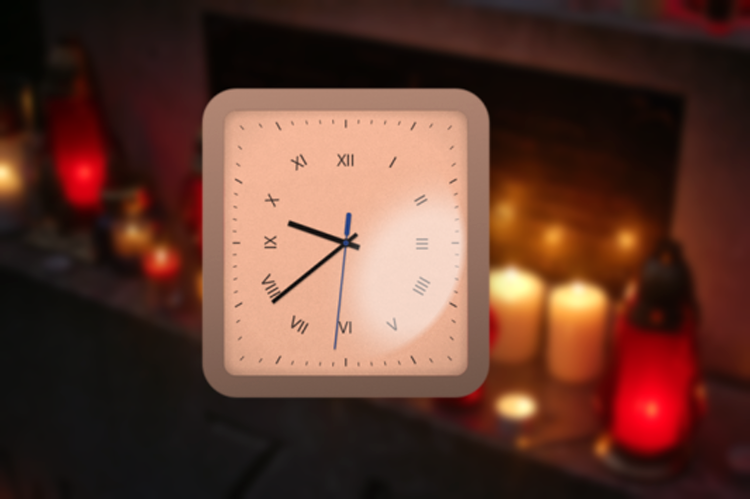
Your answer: **9:38:31**
